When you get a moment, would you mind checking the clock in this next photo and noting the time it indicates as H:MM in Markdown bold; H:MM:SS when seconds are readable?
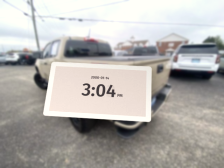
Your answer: **3:04**
